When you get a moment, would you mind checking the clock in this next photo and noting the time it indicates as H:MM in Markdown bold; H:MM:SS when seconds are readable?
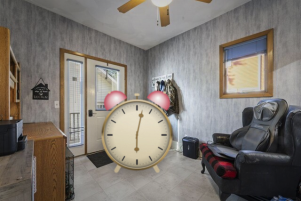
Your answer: **6:02**
